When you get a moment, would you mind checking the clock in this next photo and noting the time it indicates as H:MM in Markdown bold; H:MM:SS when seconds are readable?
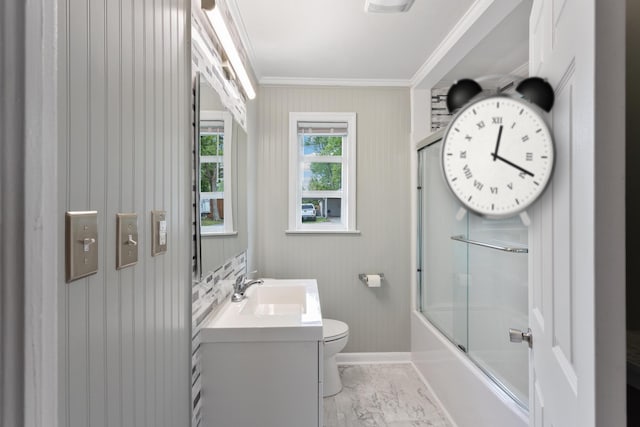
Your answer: **12:19**
